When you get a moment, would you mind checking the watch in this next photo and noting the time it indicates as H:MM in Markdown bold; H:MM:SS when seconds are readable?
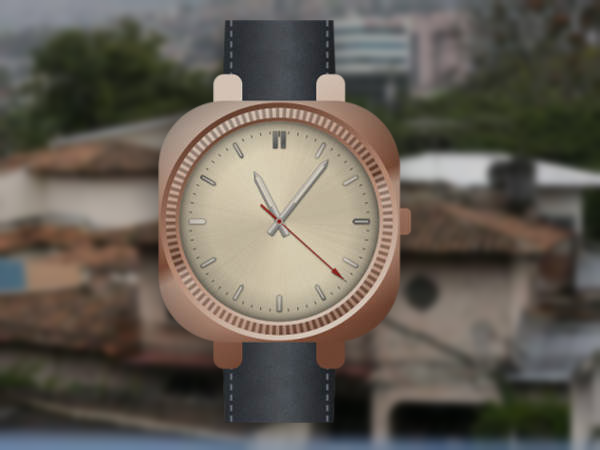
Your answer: **11:06:22**
